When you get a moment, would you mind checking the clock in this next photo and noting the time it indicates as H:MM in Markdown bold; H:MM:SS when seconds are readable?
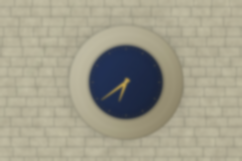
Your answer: **6:39**
